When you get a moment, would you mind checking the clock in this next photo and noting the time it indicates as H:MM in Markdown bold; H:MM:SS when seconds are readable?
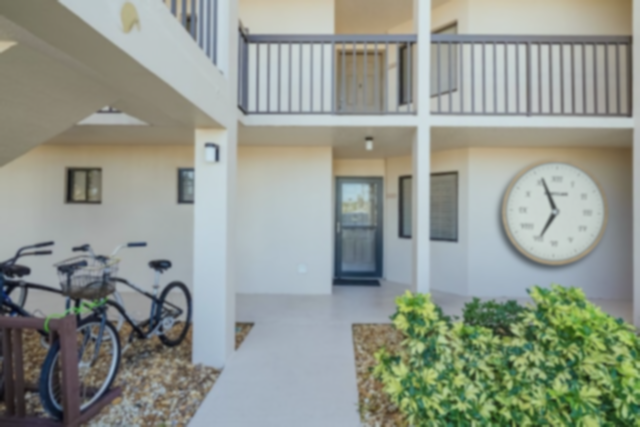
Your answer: **6:56**
